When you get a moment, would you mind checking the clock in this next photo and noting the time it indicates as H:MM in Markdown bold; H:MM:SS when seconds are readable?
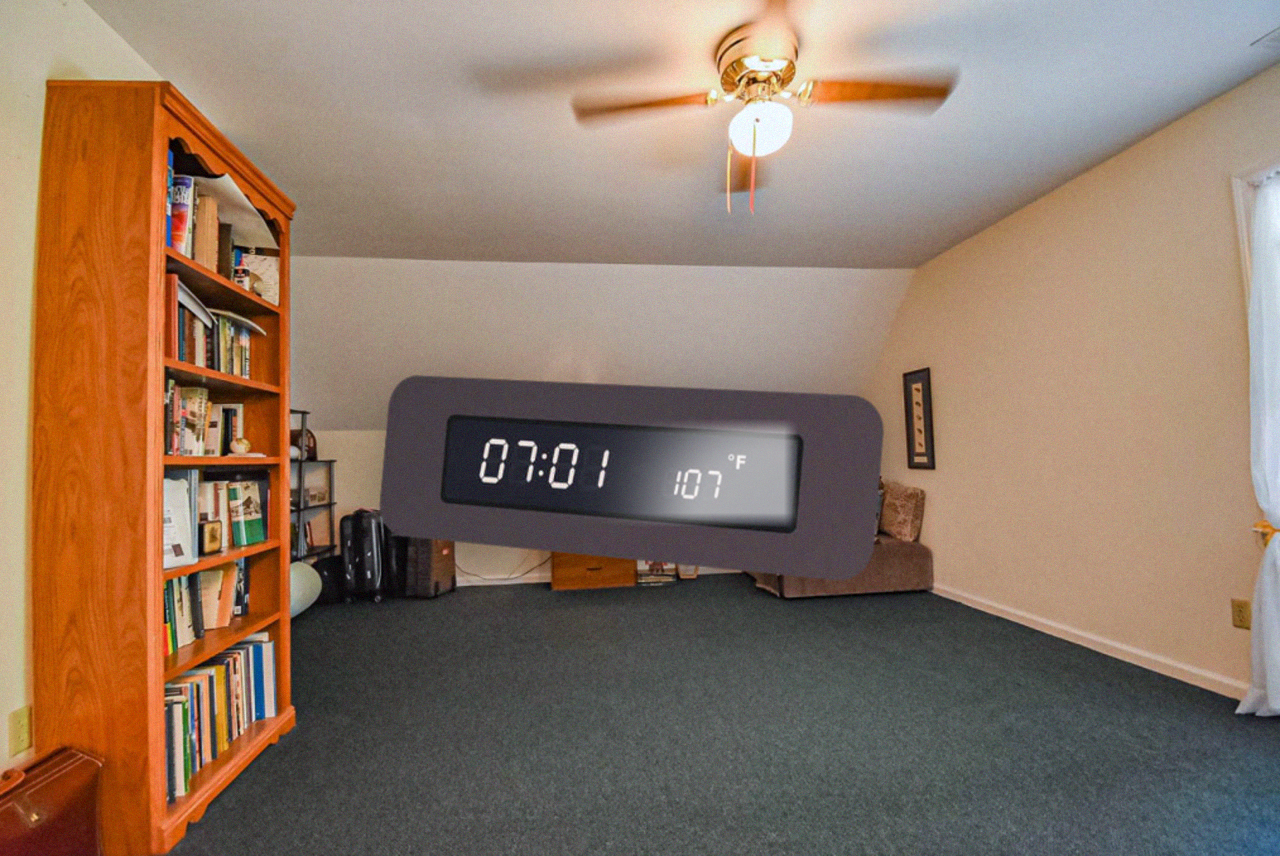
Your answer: **7:01**
